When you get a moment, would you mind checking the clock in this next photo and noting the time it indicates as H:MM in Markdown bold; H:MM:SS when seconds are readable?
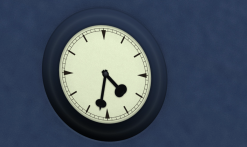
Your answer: **4:32**
